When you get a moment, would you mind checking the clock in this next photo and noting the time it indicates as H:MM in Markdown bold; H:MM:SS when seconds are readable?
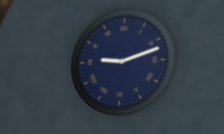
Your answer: **9:12**
